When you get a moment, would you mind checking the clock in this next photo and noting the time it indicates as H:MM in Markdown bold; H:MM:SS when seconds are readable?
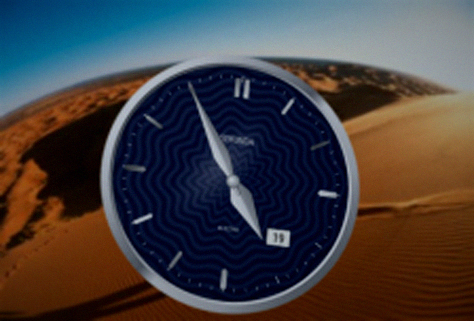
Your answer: **4:55**
